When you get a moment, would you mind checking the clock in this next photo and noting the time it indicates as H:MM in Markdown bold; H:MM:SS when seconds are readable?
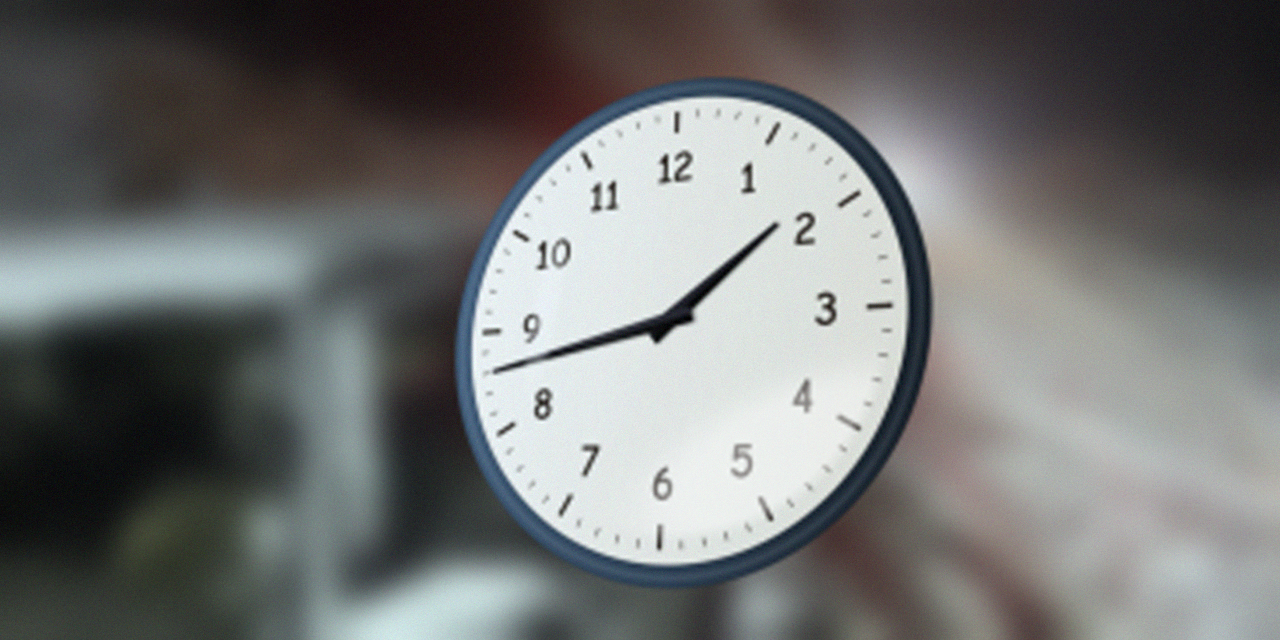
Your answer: **1:43**
